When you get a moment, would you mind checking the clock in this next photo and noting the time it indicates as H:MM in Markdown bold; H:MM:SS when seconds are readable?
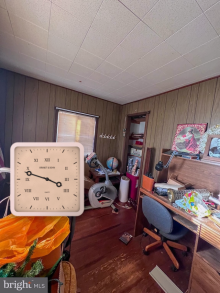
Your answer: **3:48**
